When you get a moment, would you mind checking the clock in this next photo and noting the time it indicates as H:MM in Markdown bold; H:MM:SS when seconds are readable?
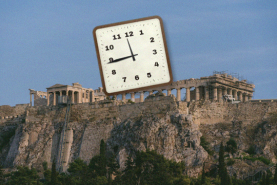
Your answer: **11:44**
